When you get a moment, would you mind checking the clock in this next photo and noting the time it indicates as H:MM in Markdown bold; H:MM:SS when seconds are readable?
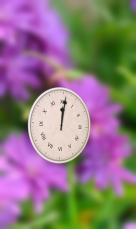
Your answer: **12:01**
